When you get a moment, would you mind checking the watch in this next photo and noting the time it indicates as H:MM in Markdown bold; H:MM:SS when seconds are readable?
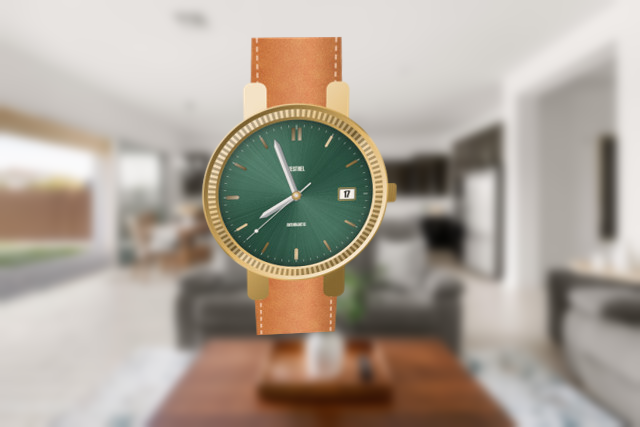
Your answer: **7:56:38**
